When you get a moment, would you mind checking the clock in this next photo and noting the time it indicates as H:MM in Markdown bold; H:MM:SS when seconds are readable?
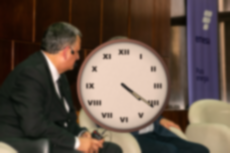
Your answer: **4:21**
